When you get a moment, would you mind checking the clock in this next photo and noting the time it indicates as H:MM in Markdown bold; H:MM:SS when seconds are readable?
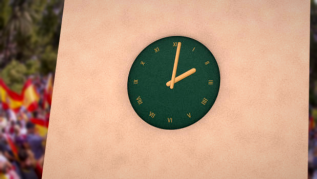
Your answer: **2:01**
